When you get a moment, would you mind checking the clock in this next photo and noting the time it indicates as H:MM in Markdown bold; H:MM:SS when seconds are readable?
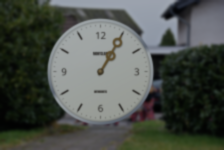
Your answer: **1:05**
